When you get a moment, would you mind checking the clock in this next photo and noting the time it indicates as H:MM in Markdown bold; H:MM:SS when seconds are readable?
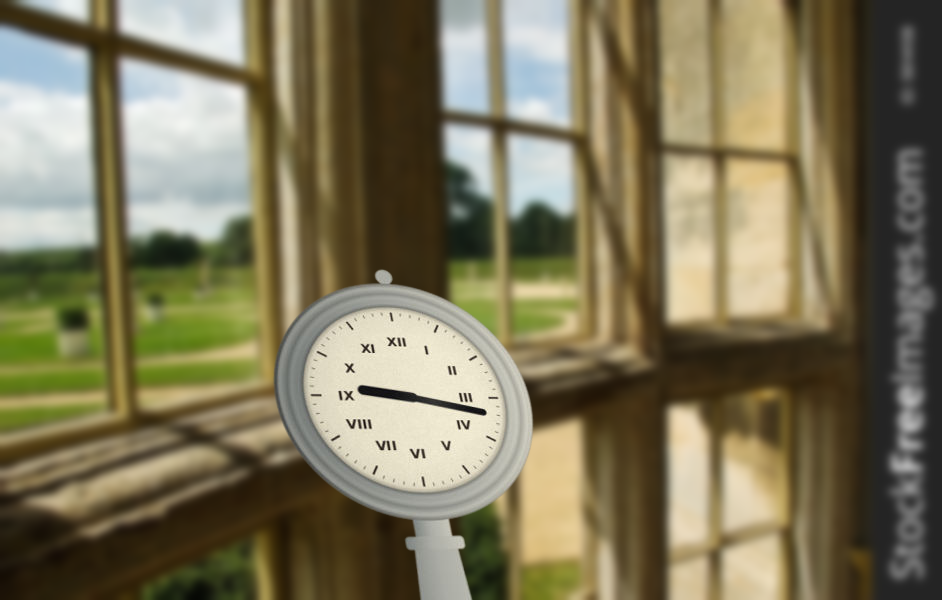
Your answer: **9:17**
